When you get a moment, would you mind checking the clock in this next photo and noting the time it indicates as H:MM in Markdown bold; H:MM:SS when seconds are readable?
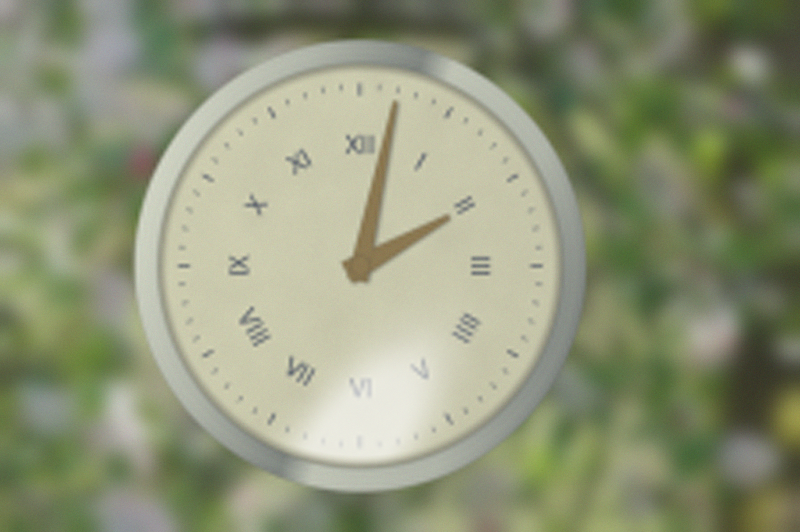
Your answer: **2:02**
